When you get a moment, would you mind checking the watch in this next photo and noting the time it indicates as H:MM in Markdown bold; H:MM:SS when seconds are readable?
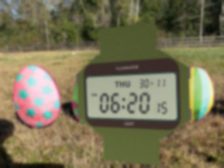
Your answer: **6:20**
